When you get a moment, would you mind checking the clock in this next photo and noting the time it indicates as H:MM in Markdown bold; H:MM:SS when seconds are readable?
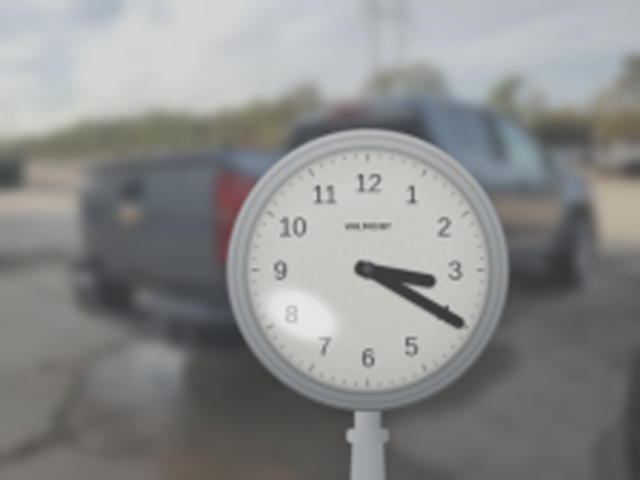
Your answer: **3:20**
